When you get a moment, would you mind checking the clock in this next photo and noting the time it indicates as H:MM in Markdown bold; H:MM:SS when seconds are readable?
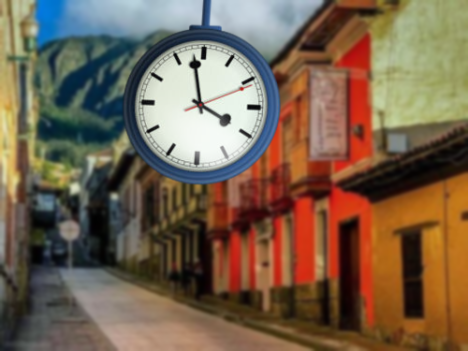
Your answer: **3:58:11**
